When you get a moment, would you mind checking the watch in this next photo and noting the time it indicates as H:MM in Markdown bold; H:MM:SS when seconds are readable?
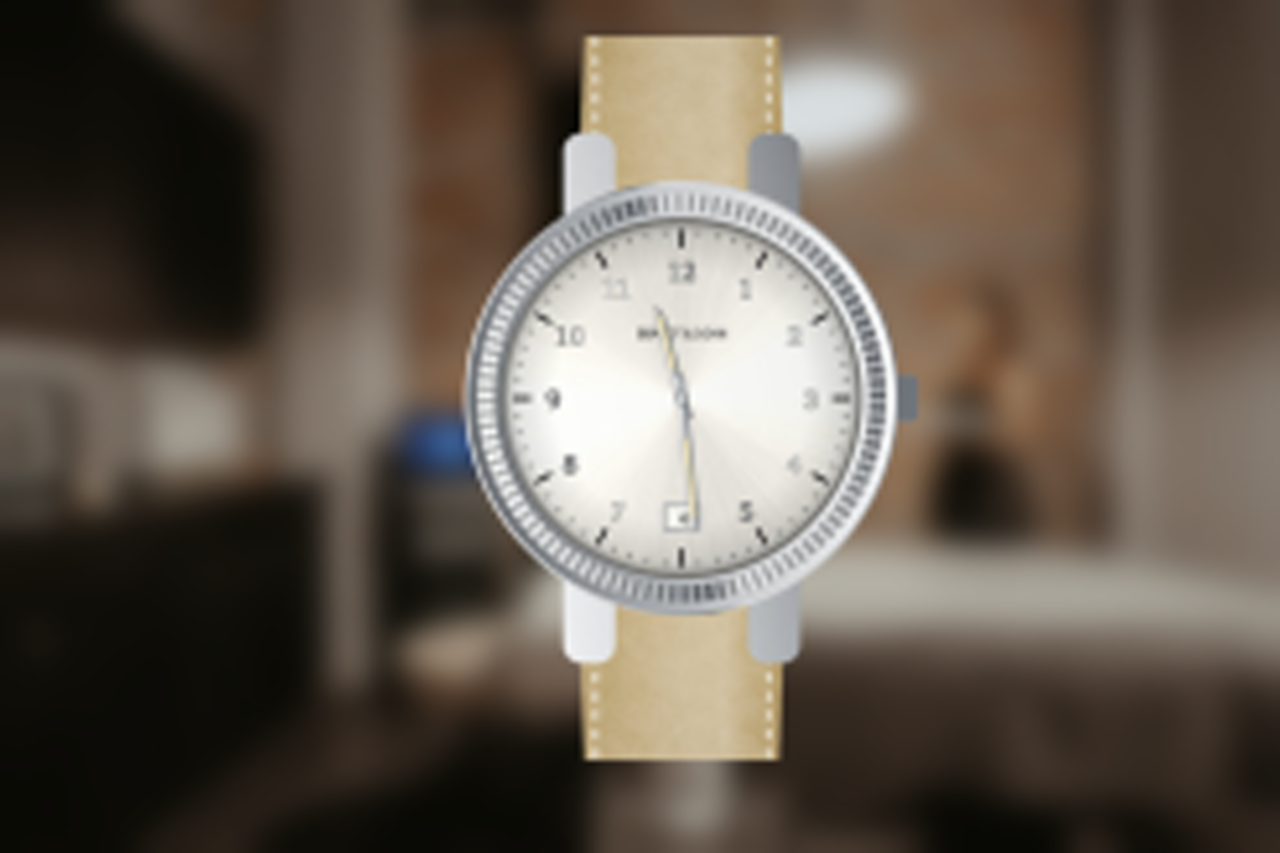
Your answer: **11:29**
